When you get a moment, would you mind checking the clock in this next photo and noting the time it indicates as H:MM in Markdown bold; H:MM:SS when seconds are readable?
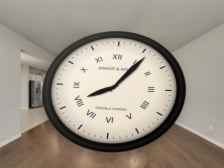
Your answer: **8:06**
